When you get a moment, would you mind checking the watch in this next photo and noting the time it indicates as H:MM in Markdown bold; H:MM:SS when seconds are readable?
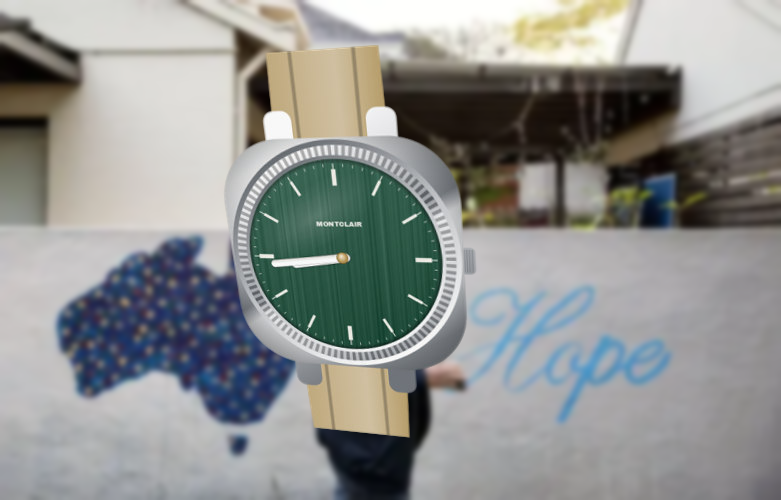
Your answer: **8:44**
